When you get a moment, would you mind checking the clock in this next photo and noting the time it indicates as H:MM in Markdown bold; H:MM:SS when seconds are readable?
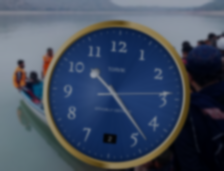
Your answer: **10:23:14**
